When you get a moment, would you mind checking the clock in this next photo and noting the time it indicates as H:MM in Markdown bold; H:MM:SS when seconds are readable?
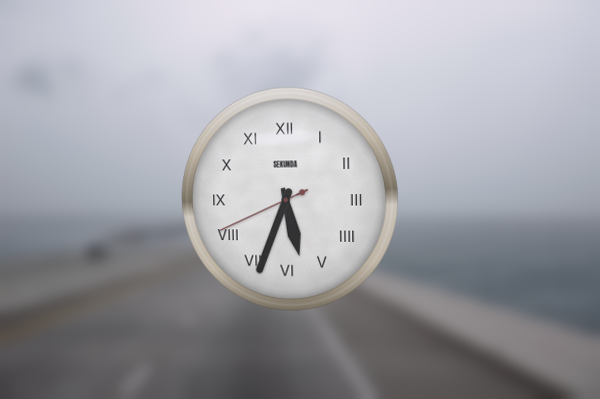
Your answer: **5:33:41**
